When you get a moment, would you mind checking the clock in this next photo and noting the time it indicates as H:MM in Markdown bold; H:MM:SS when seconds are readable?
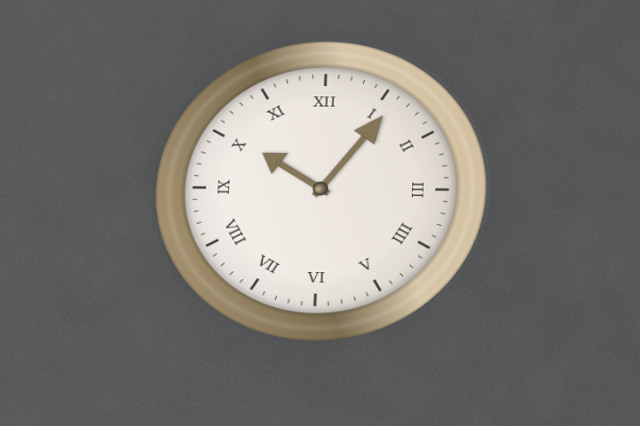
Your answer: **10:06**
